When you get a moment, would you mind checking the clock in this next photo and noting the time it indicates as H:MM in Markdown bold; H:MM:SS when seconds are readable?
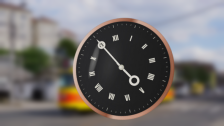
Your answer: **4:55**
